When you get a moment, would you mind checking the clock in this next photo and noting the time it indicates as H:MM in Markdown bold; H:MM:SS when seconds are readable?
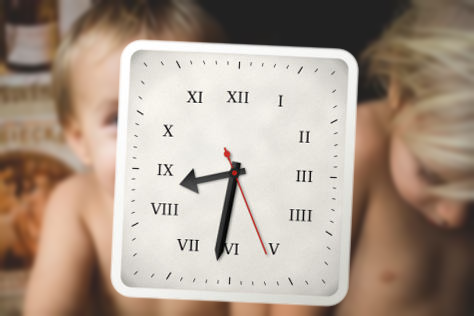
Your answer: **8:31:26**
